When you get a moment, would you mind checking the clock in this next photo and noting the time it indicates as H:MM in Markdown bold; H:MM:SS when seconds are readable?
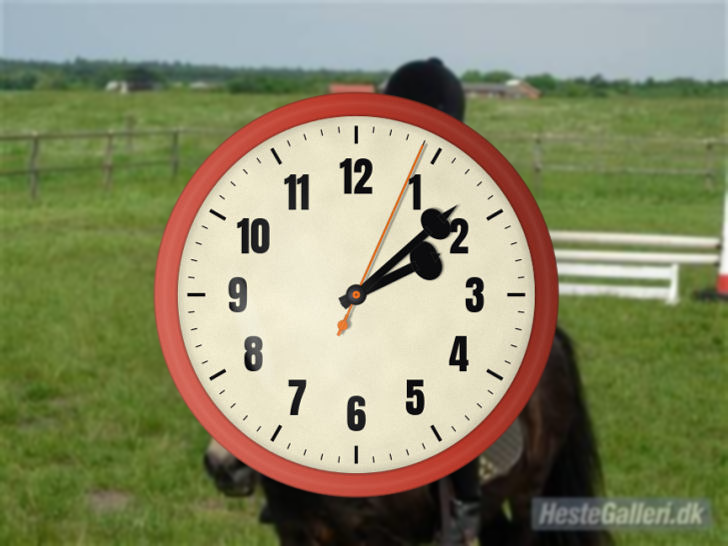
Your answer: **2:08:04**
